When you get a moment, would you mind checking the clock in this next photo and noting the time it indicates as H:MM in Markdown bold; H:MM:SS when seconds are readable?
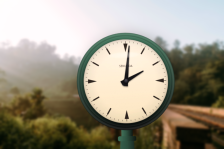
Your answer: **2:01**
